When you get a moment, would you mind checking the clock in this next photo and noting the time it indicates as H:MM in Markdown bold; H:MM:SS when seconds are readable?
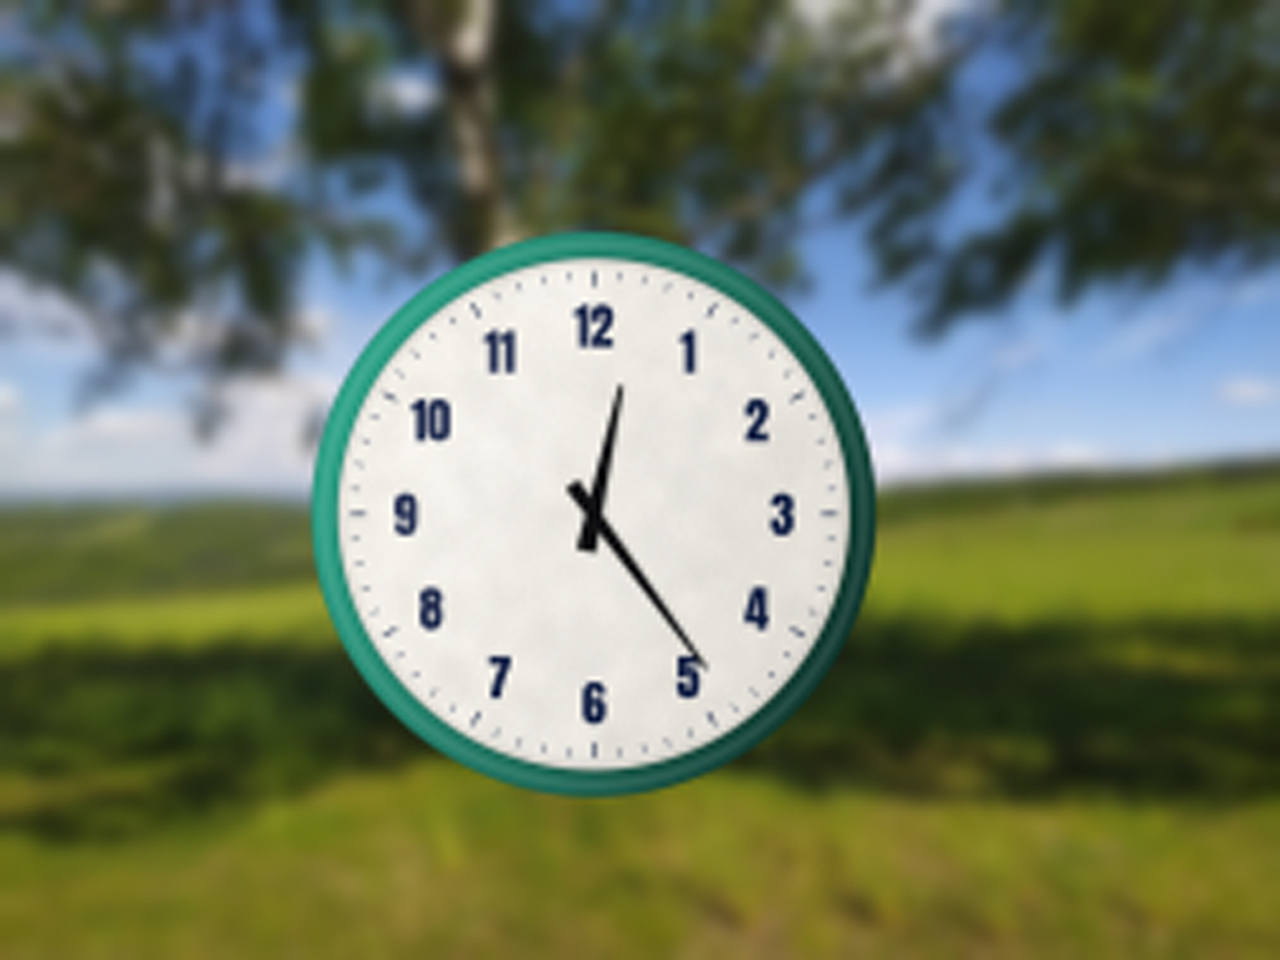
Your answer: **12:24**
